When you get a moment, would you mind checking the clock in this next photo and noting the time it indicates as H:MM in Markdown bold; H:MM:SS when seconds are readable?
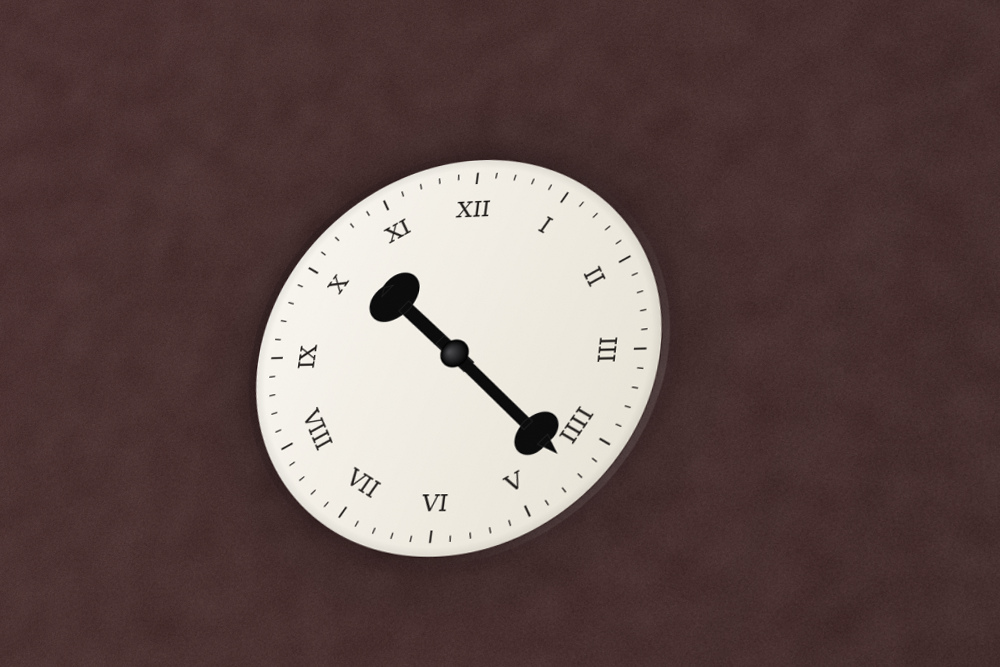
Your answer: **10:22**
